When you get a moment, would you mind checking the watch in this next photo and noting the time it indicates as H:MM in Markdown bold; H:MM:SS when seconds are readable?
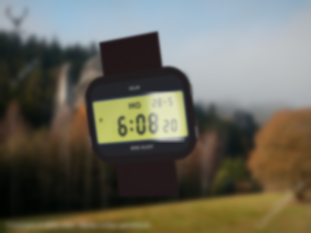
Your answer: **6:08**
